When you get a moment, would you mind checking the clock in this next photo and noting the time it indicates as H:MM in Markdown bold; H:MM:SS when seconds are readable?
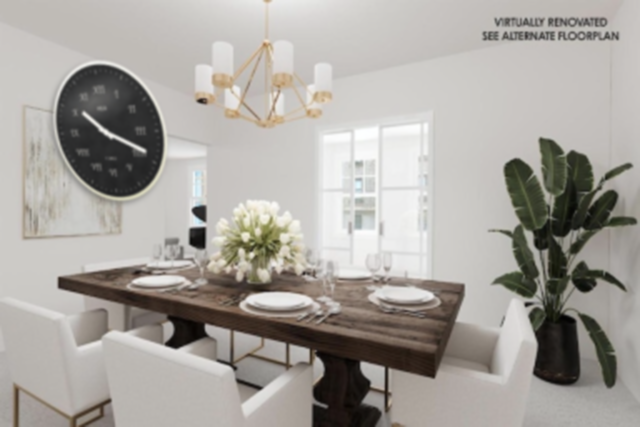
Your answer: **10:19**
